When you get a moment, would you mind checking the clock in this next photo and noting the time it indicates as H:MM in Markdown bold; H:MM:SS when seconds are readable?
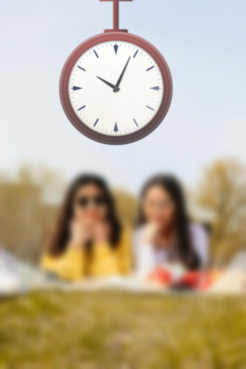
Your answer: **10:04**
